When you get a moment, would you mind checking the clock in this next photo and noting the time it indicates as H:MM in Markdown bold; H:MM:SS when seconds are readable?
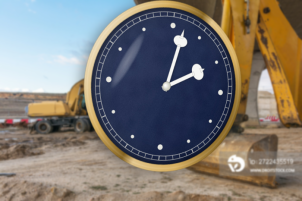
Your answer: **2:02**
